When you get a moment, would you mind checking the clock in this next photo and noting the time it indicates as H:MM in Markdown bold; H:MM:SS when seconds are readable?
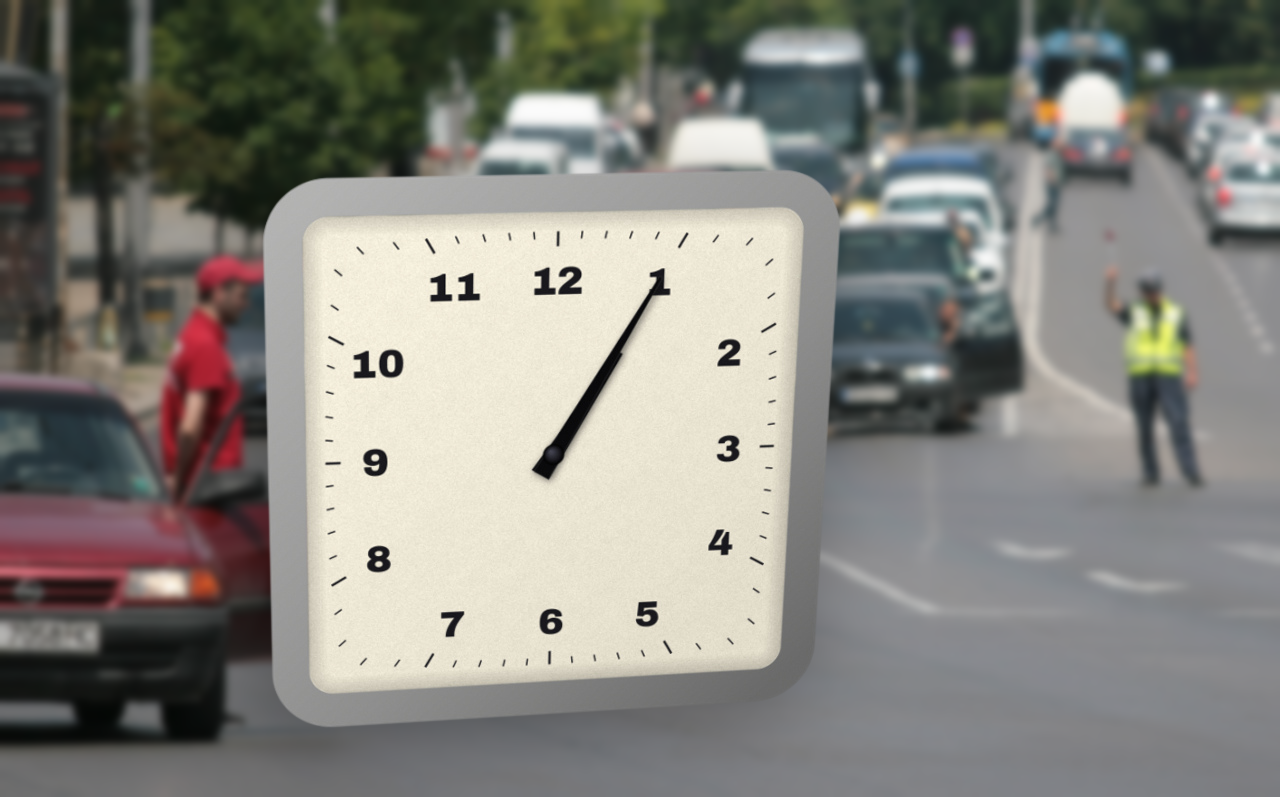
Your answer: **1:05**
